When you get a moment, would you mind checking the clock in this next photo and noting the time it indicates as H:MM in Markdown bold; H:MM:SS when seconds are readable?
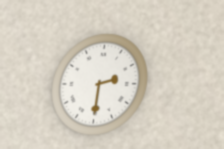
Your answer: **2:30**
